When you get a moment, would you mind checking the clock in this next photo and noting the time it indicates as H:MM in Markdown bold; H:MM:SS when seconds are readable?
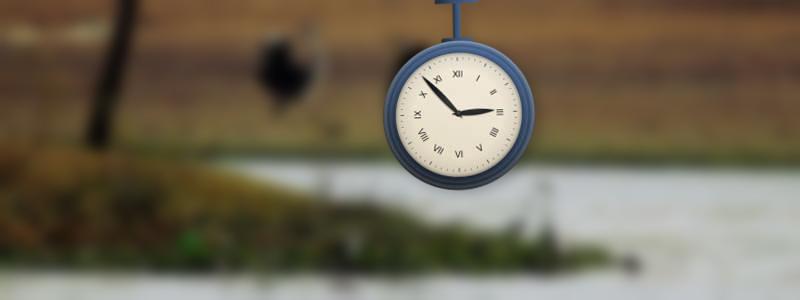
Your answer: **2:53**
